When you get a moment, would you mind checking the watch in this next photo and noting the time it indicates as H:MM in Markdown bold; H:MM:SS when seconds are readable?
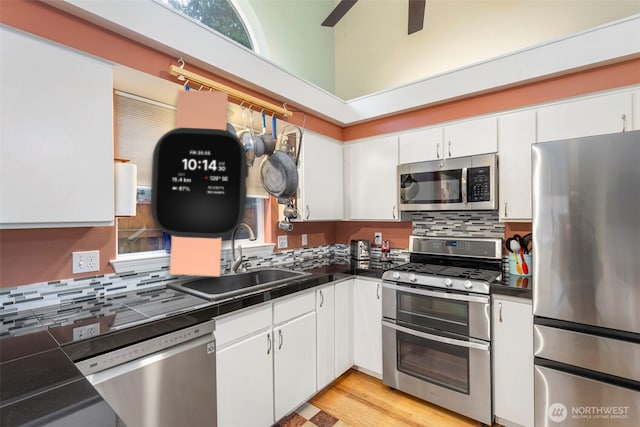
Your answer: **10:14**
